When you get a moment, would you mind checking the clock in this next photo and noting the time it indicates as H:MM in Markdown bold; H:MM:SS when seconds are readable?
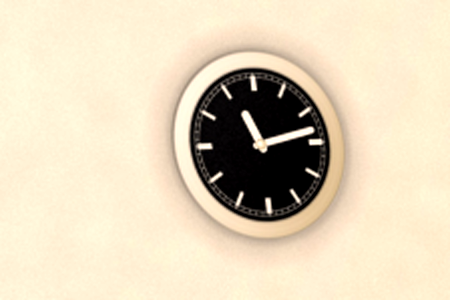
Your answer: **11:13**
